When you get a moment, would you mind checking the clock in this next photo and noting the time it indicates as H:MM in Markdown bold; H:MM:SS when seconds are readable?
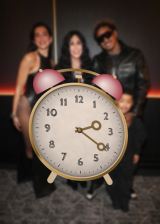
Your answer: **2:21**
